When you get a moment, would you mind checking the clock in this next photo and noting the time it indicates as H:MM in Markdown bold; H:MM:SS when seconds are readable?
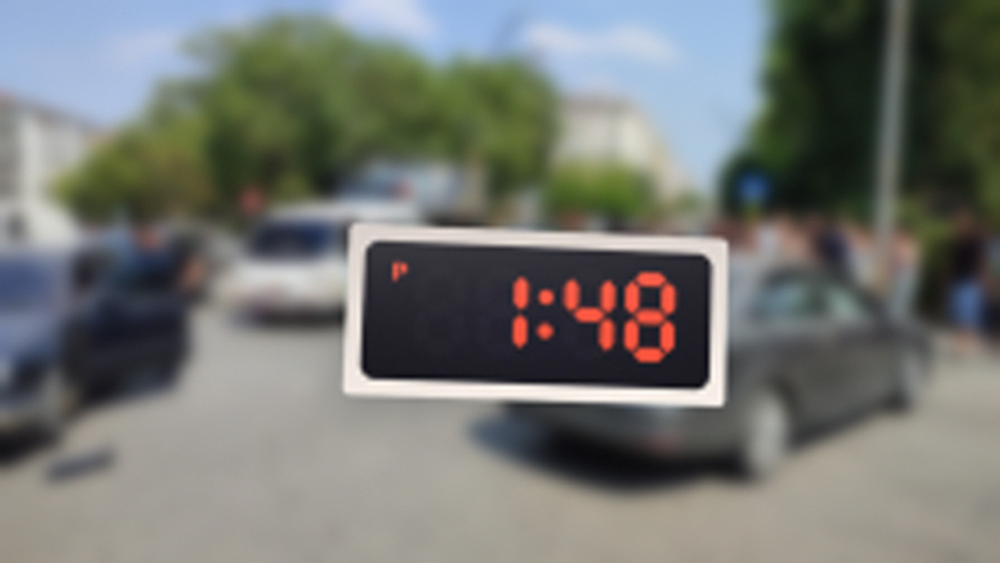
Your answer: **1:48**
